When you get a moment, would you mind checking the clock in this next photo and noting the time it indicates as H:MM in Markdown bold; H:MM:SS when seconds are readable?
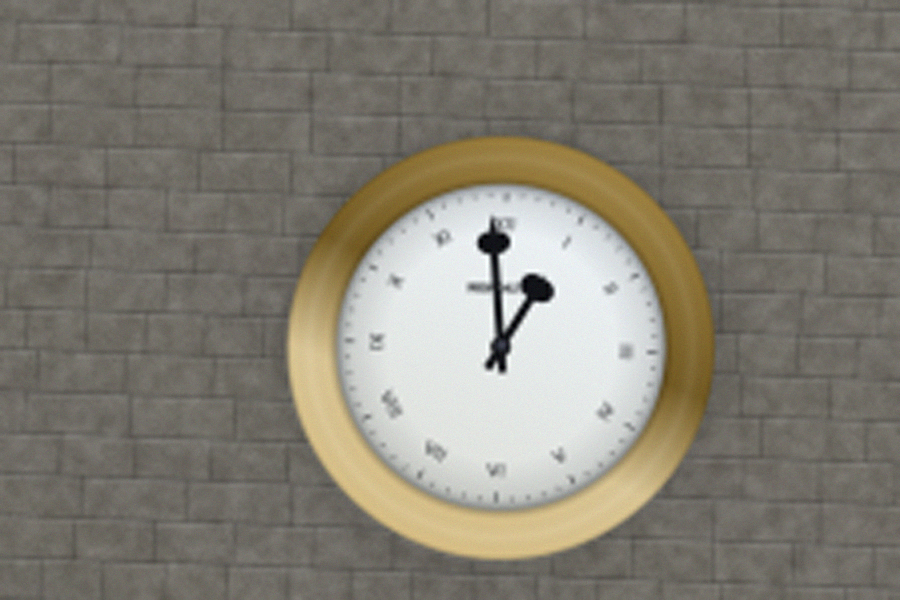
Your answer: **12:59**
